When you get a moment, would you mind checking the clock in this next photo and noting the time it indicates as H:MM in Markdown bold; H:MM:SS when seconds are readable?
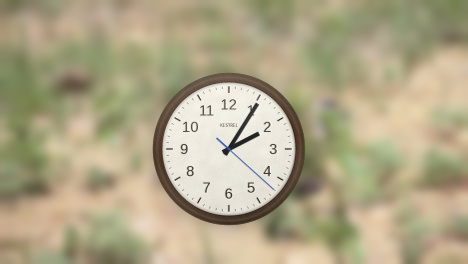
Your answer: **2:05:22**
